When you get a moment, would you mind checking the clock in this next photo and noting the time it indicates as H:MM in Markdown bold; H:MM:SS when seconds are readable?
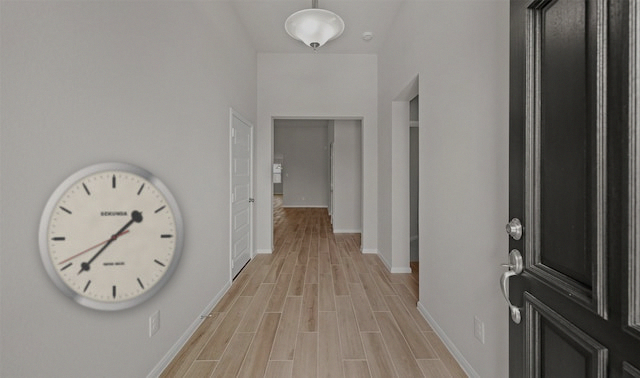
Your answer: **1:37:41**
